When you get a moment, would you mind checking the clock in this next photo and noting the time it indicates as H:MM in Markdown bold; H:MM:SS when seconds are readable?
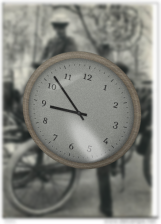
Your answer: **8:52**
